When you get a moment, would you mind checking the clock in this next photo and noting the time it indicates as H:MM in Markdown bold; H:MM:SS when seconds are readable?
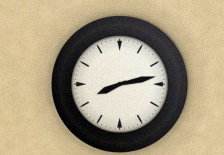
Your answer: **8:13**
